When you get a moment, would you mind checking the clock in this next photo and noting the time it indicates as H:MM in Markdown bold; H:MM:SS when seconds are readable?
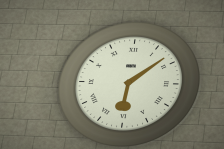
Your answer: **6:08**
